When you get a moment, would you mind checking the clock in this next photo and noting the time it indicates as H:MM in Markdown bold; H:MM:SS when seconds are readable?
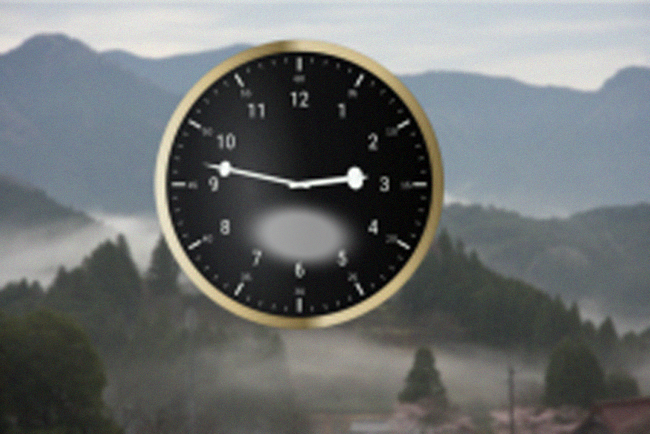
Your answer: **2:47**
